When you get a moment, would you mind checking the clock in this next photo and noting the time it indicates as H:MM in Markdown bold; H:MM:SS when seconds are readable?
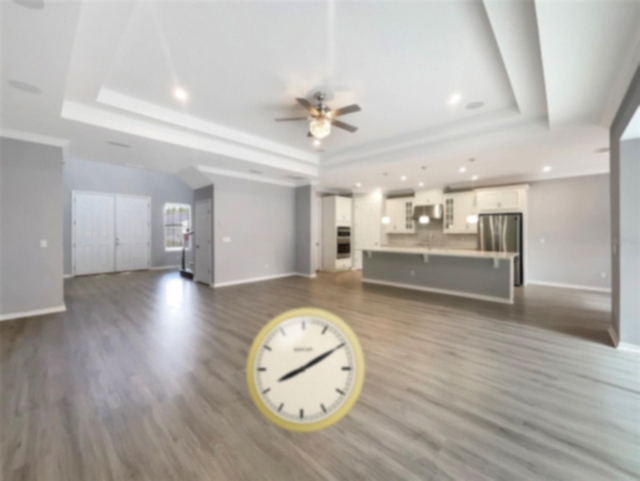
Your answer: **8:10**
